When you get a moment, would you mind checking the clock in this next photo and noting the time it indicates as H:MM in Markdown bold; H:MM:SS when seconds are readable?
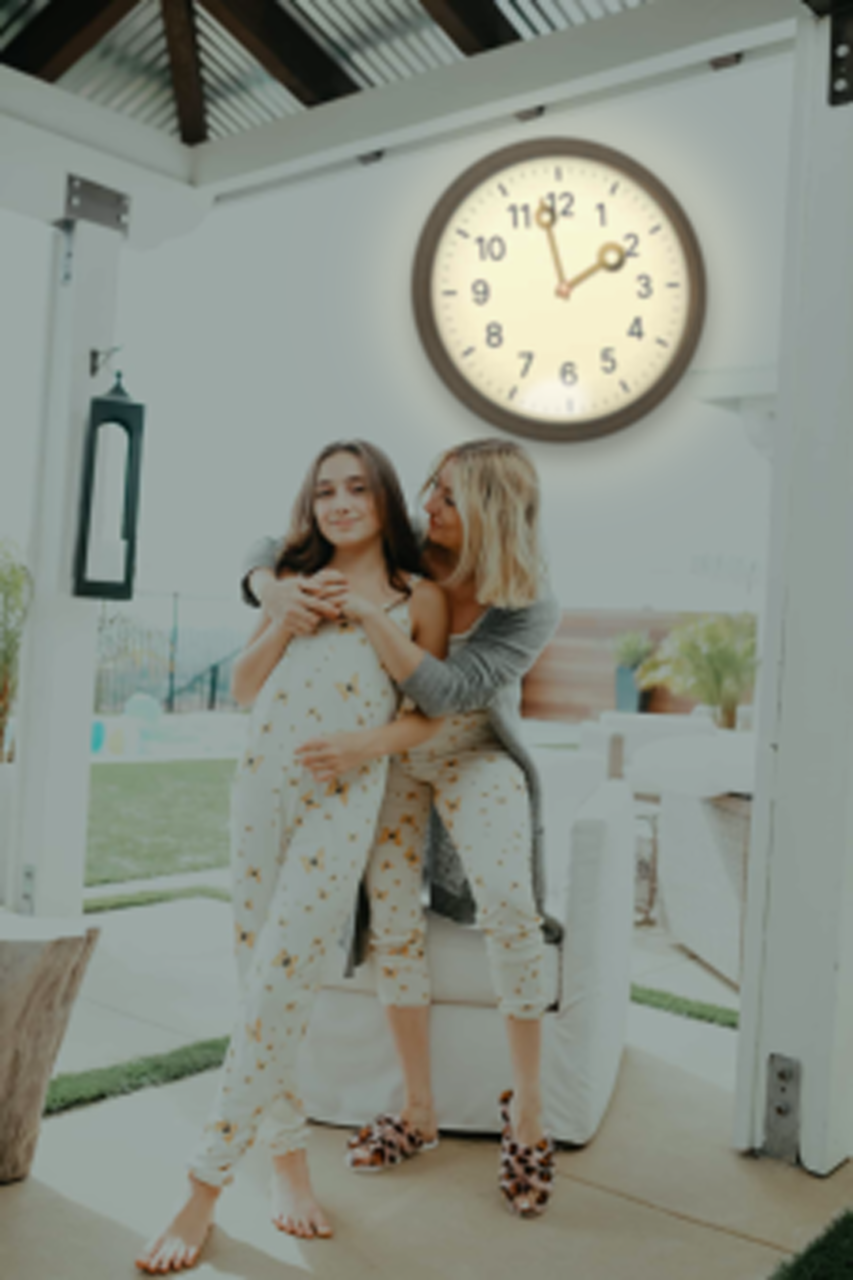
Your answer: **1:58**
